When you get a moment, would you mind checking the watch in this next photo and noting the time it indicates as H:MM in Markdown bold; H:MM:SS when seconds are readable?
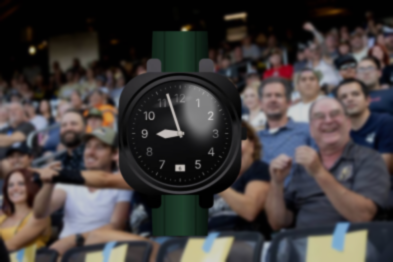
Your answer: **8:57**
